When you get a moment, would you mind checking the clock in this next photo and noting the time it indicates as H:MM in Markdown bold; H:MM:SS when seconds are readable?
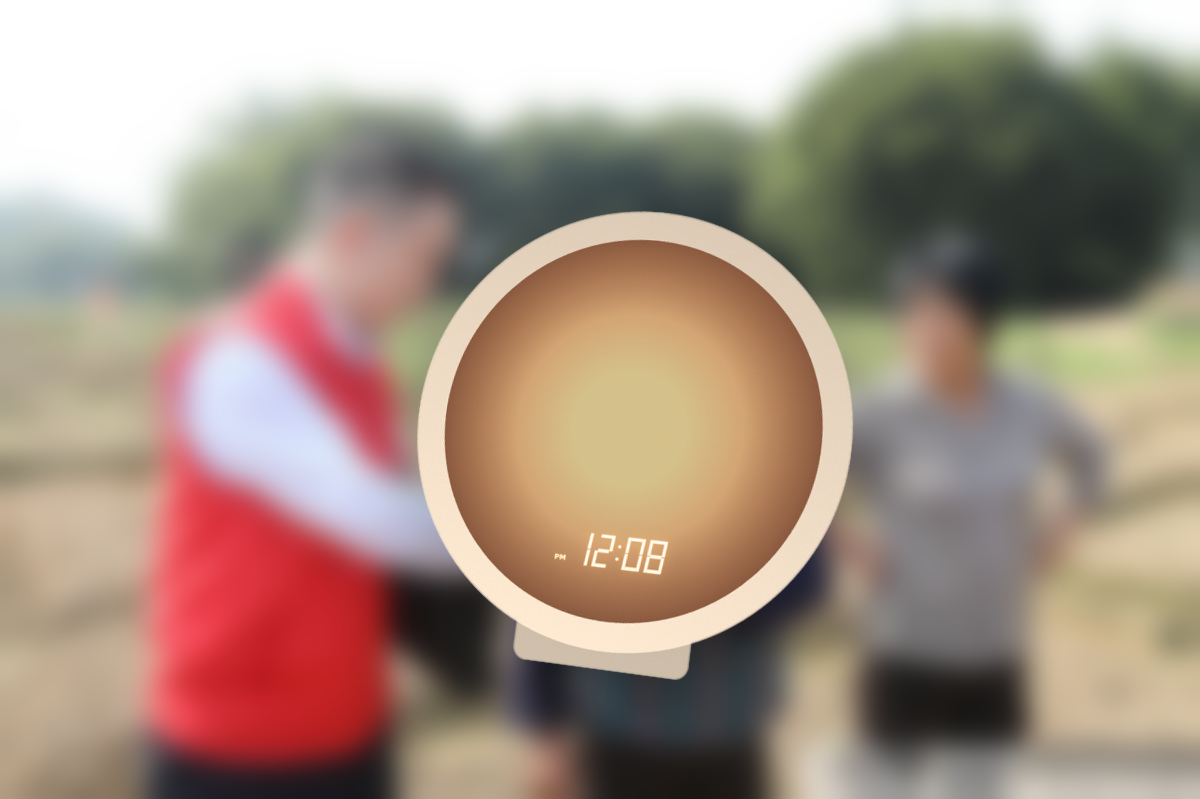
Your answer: **12:08**
